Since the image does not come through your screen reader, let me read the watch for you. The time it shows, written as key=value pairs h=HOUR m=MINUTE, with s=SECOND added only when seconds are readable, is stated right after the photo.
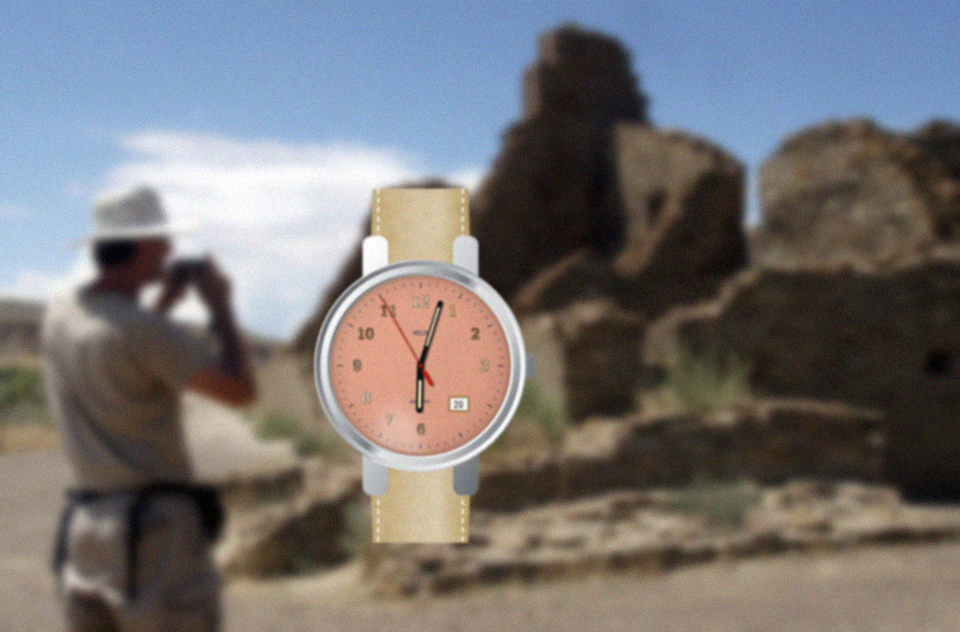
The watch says h=6 m=2 s=55
